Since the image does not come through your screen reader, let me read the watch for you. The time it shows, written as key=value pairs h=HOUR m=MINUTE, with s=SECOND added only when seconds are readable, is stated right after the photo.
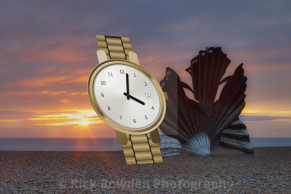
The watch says h=4 m=2
